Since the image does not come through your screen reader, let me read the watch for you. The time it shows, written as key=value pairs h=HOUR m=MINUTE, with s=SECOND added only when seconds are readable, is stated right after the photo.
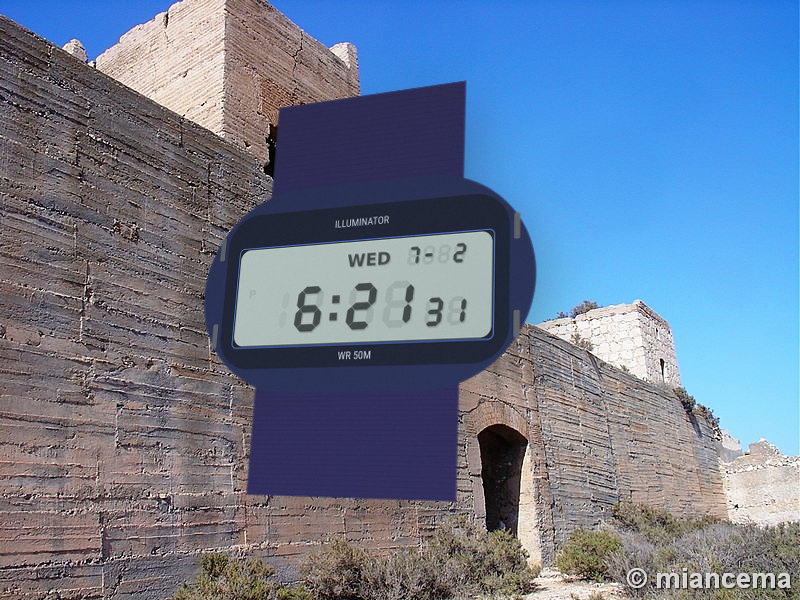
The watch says h=6 m=21 s=31
